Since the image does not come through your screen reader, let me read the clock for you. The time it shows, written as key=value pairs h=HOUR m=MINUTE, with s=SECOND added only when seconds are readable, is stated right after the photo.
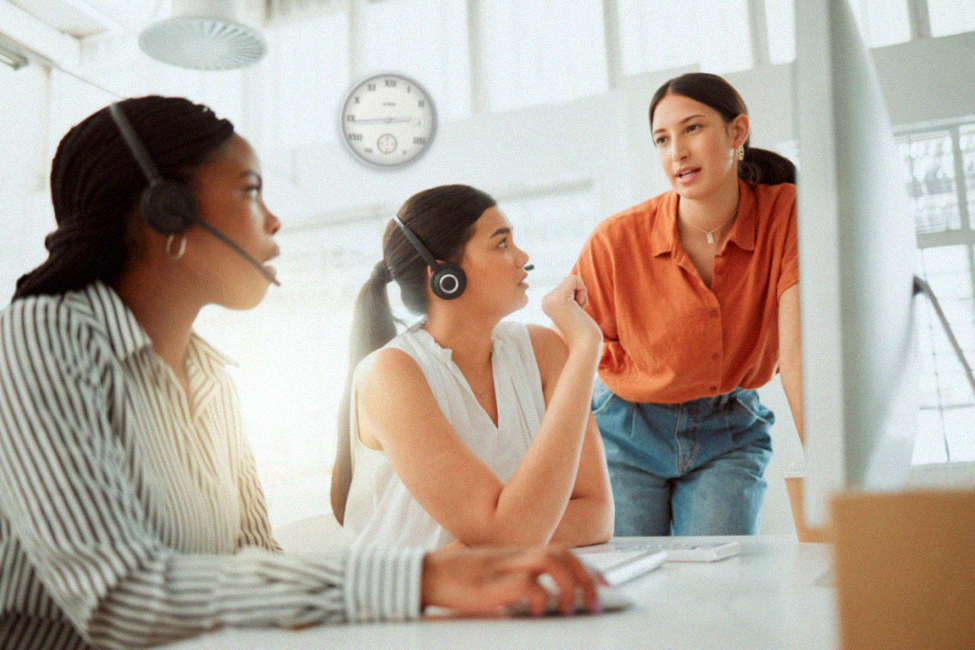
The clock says h=2 m=44
